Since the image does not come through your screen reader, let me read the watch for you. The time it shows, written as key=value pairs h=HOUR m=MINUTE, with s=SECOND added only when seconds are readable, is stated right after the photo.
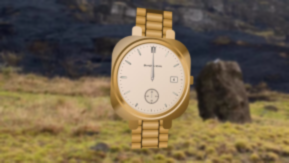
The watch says h=12 m=0
